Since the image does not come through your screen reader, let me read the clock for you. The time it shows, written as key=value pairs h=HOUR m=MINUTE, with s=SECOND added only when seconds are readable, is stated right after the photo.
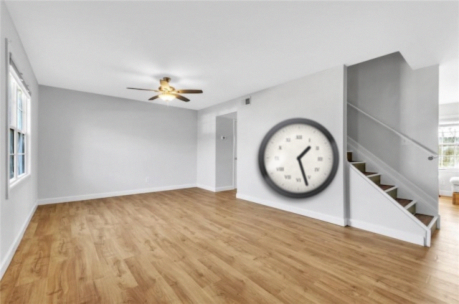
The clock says h=1 m=27
